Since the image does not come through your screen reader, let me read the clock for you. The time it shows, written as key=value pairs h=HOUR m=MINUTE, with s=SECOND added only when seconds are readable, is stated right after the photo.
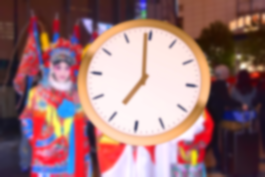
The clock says h=6 m=59
